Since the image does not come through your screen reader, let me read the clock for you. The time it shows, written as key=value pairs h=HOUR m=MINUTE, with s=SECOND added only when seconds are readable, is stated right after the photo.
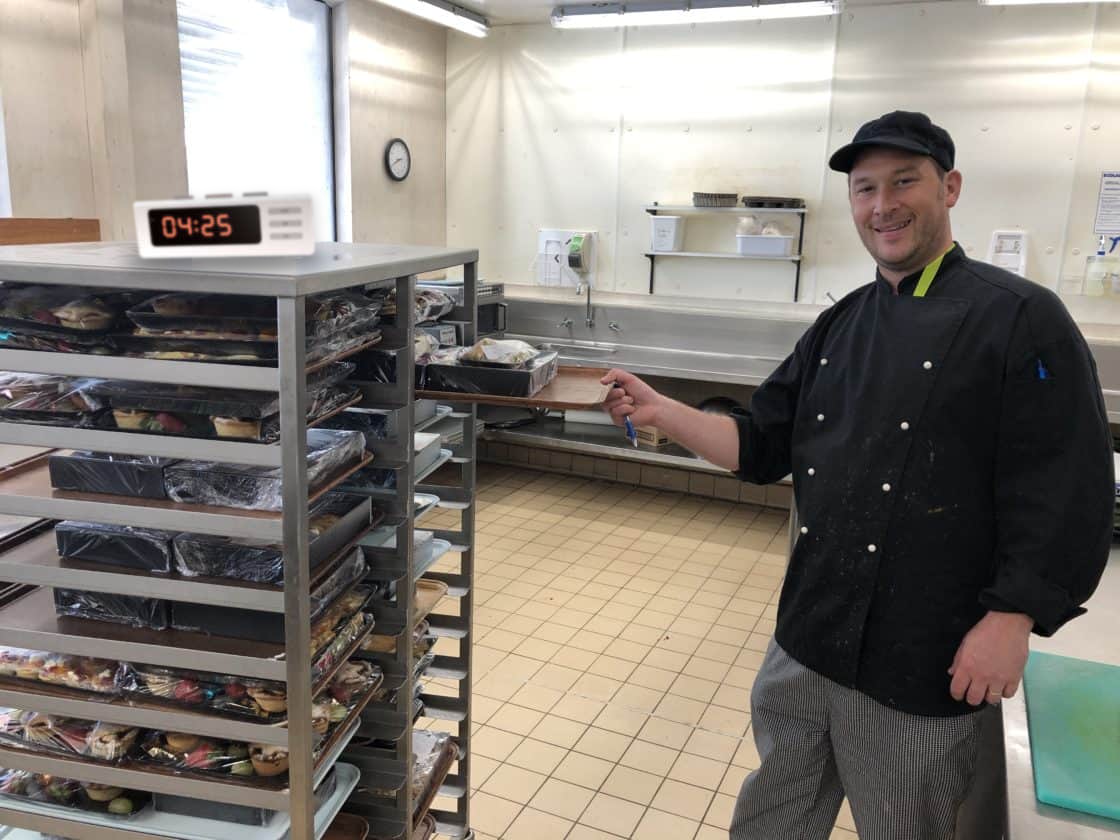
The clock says h=4 m=25
